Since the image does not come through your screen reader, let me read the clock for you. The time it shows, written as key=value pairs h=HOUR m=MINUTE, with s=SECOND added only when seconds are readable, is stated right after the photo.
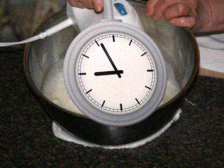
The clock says h=8 m=56
